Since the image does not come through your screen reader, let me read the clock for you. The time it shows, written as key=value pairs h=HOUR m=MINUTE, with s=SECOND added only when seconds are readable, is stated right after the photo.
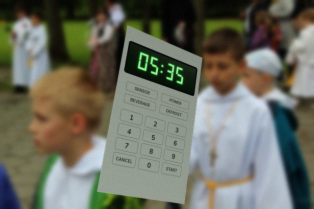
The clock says h=5 m=35
